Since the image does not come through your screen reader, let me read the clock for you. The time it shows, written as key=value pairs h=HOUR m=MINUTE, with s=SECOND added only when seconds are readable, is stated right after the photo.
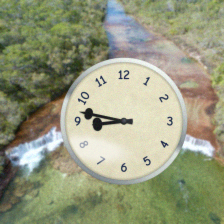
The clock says h=8 m=47
